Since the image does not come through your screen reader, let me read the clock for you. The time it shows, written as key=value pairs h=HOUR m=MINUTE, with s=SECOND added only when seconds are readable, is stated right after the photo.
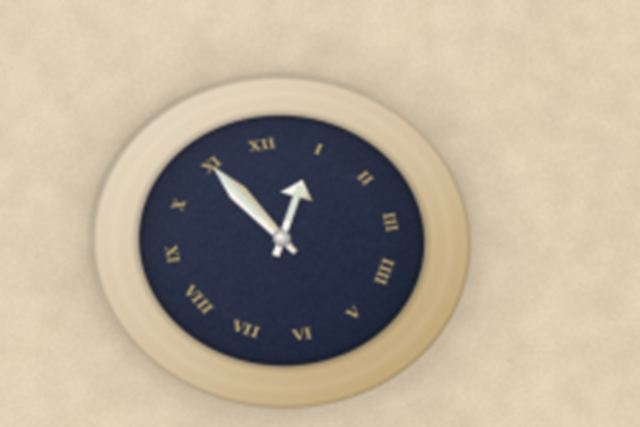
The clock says h=12 m=55
